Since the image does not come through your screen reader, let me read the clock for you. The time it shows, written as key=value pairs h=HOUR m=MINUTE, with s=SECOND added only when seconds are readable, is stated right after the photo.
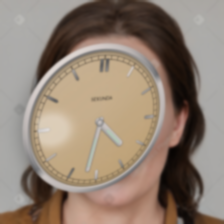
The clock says h=4 m=32
